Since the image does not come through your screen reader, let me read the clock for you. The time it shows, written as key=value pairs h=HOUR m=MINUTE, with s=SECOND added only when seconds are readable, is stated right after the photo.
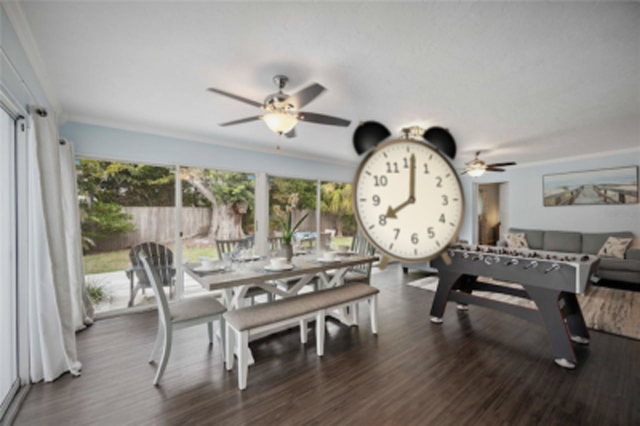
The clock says h=8 m=1
